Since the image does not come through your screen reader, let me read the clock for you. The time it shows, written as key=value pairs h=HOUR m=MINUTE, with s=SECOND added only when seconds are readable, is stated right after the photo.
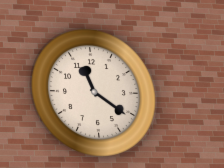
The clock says h=11 m=21
